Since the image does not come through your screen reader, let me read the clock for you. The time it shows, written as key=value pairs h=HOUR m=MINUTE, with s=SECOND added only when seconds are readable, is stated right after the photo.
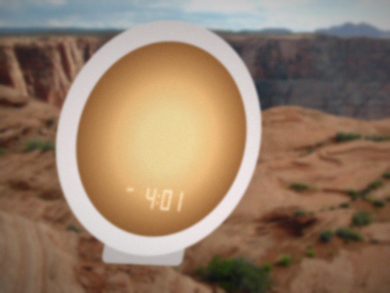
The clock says h=4 m=1
